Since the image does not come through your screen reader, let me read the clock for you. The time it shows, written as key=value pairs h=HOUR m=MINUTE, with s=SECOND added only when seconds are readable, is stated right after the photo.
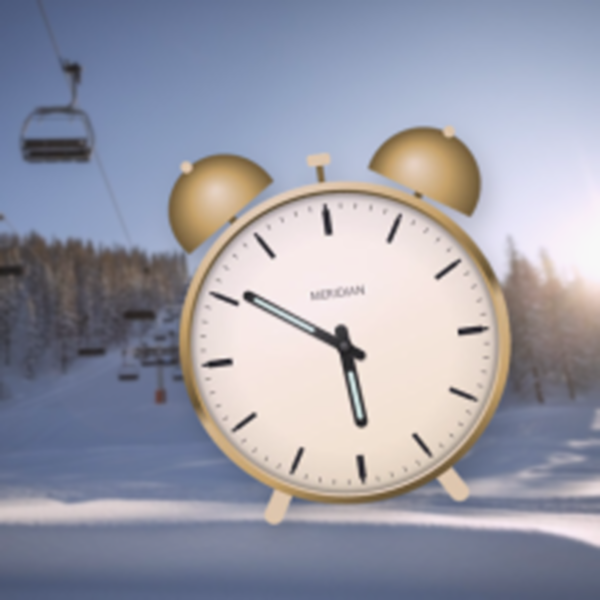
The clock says h=5 m=51
